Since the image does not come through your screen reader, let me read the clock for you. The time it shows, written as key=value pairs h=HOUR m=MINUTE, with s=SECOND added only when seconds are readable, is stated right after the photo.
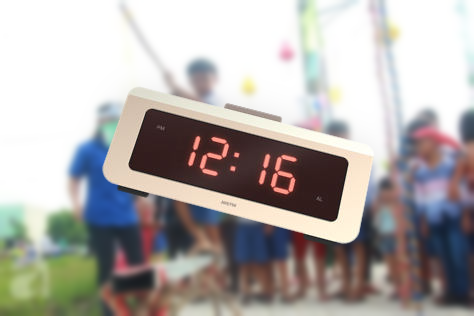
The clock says h=12 m=16
